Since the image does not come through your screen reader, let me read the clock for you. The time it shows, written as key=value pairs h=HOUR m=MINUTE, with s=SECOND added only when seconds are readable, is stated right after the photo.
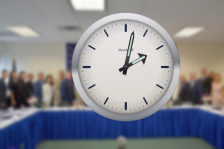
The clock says h=2 m=2
